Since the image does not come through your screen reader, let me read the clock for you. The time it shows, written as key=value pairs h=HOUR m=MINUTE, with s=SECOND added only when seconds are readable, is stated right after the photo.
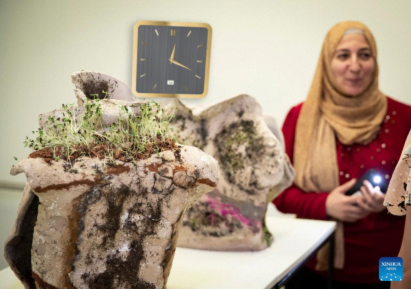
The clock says h=12 m=19
